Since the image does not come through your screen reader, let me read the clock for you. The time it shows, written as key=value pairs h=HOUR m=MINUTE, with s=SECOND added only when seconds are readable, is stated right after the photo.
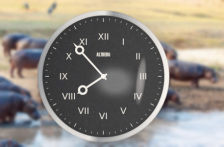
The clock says h=7 m=53
